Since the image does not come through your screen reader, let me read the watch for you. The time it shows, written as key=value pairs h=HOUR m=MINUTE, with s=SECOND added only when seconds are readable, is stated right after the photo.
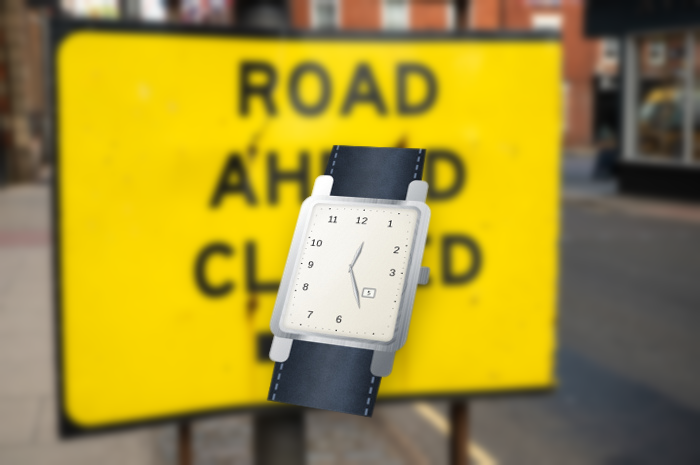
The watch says h=12 m=26
